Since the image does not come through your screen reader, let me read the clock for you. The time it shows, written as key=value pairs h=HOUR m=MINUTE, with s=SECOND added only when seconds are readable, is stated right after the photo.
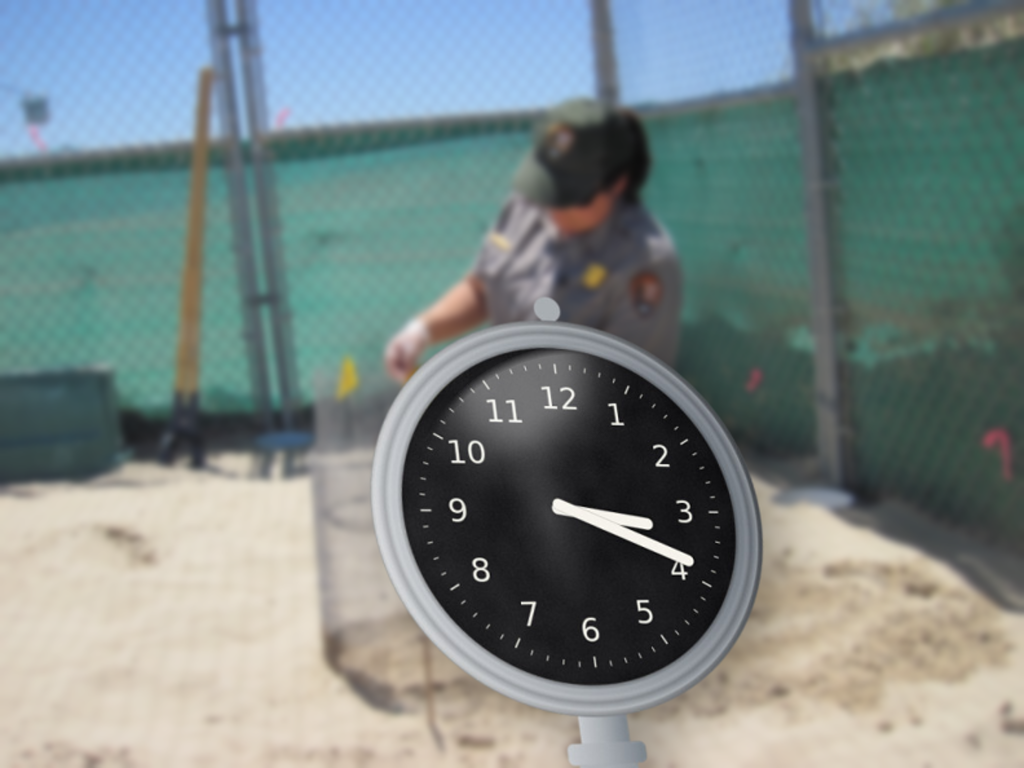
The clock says h=3 m=19
